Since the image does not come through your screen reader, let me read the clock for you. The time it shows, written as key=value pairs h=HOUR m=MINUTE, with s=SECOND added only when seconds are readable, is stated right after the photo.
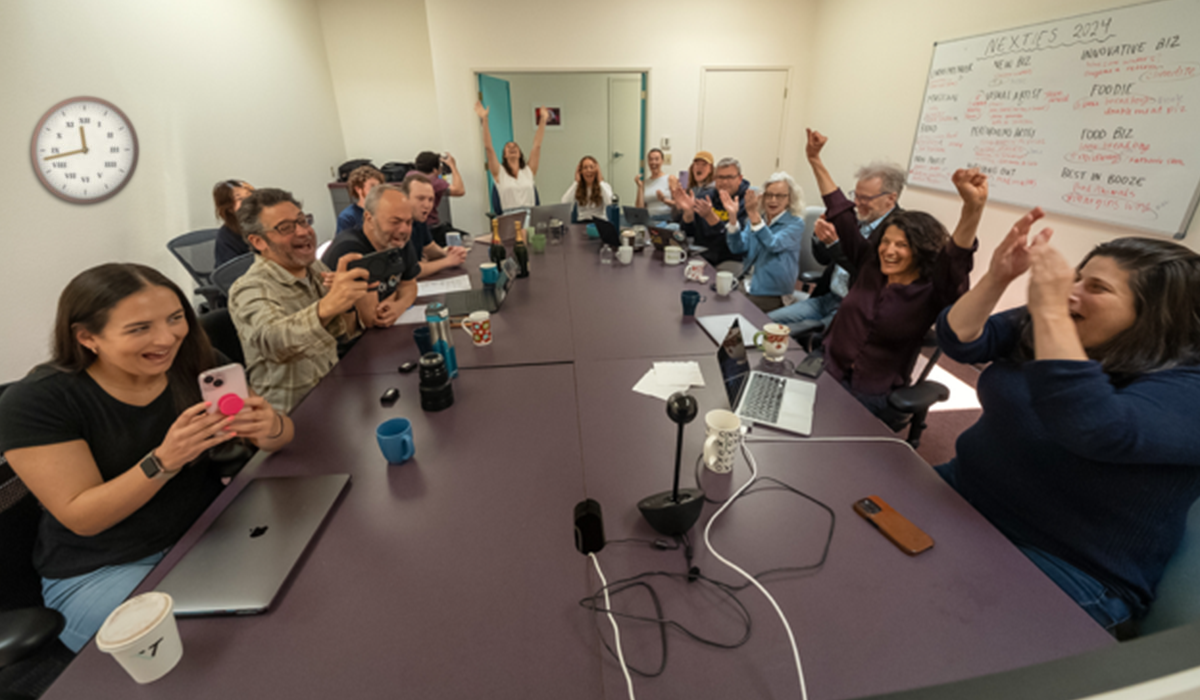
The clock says h=11 m=43
